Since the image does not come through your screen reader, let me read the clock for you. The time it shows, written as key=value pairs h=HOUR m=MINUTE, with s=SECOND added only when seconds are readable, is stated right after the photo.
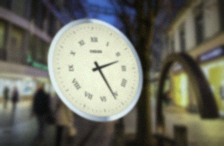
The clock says h=2 m=26
